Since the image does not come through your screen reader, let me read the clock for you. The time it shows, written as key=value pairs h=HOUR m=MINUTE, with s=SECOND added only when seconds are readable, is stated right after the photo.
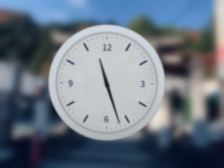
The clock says h=11 m=27
